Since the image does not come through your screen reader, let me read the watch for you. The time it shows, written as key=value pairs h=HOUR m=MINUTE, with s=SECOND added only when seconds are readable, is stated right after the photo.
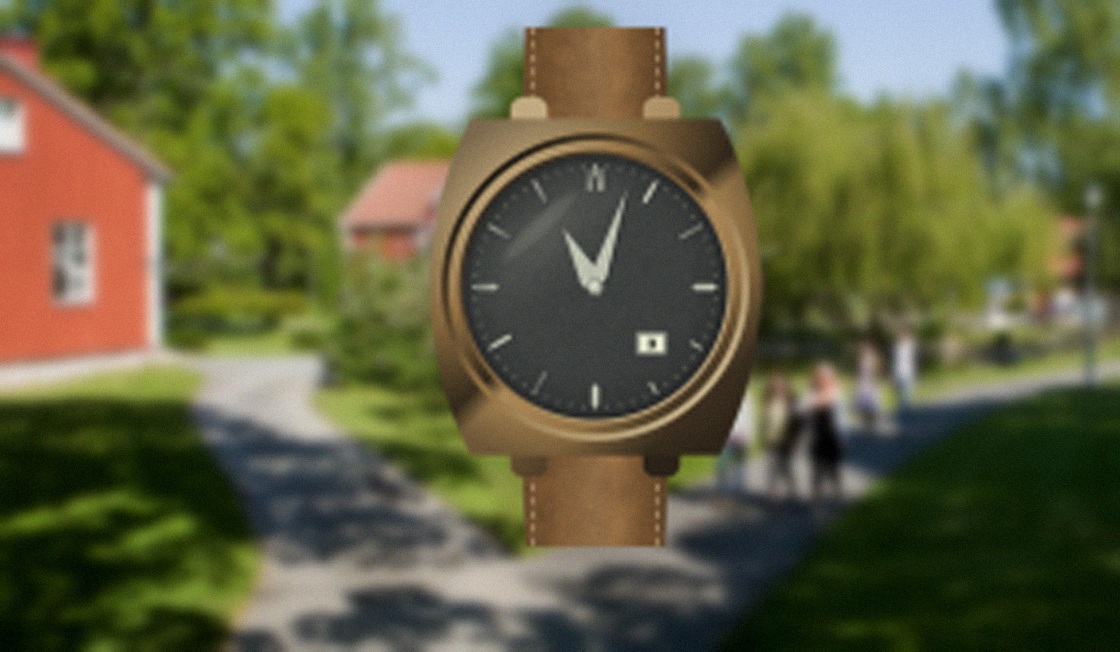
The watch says h=11 m=3
